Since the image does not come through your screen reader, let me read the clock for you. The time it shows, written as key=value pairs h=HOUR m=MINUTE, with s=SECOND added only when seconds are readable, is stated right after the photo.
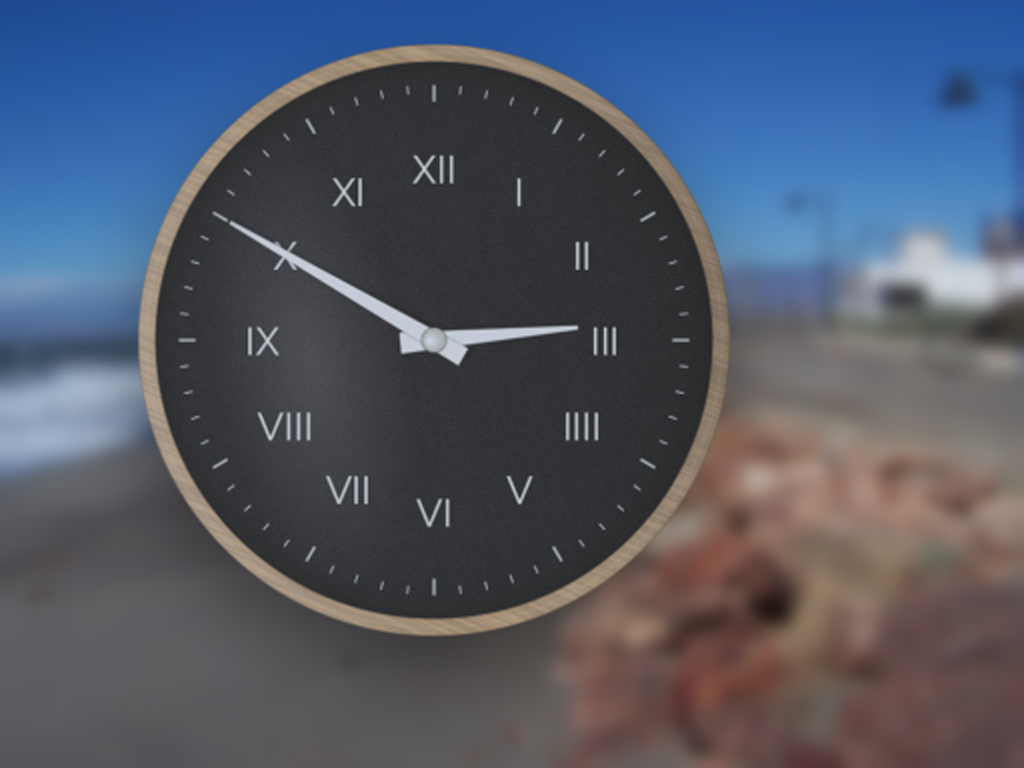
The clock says h=2 m=50
